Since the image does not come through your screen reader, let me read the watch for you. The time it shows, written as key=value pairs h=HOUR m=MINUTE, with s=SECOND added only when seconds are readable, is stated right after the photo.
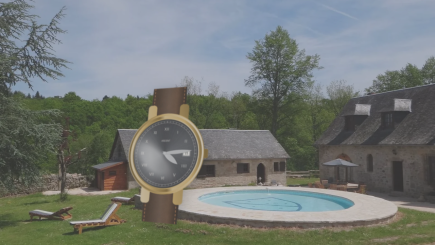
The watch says h=4 m=14
